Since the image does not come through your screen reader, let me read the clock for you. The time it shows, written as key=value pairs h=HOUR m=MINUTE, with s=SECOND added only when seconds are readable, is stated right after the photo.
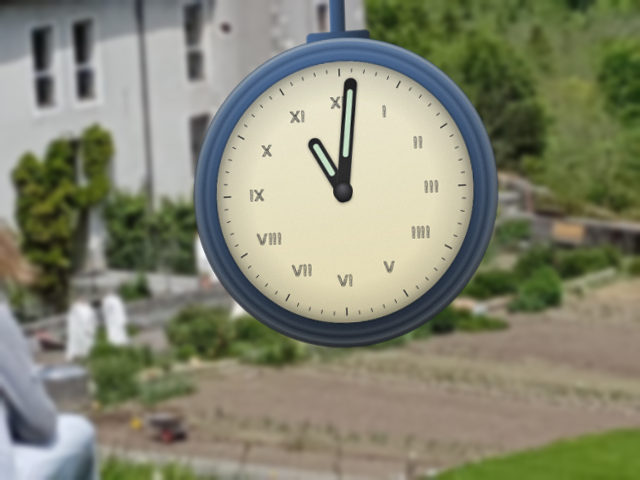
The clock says h=11 m=1
